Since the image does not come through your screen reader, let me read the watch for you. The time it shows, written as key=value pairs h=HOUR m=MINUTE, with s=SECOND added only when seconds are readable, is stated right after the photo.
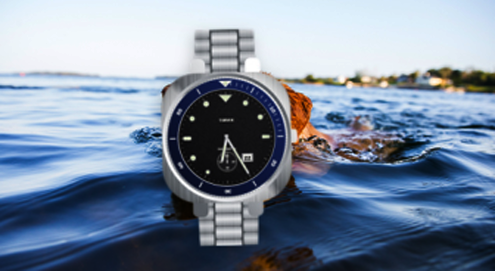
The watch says h=6 m=25
